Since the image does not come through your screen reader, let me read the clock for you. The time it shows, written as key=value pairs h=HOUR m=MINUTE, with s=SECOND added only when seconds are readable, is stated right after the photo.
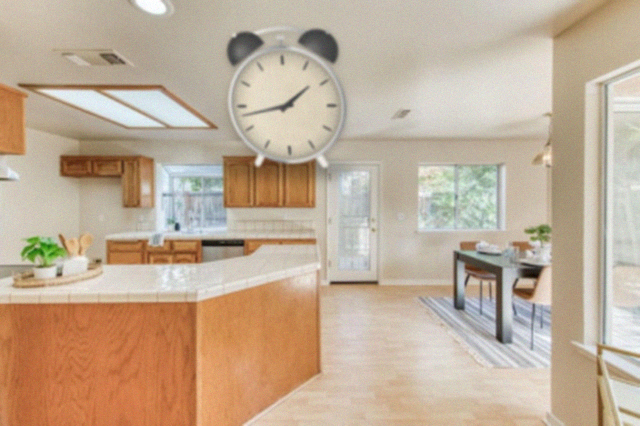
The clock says h=1 m=43
